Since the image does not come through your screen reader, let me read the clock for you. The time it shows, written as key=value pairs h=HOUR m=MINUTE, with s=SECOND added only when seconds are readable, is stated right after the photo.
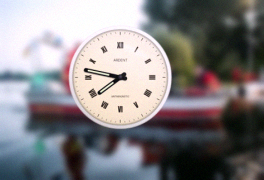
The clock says h=7 m=47
